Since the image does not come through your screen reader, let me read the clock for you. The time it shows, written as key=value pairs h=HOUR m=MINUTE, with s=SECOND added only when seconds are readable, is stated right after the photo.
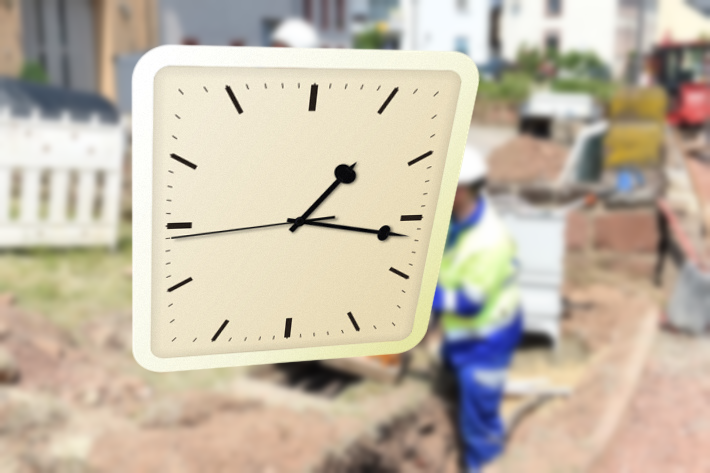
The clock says h=1 m=16 s=44
